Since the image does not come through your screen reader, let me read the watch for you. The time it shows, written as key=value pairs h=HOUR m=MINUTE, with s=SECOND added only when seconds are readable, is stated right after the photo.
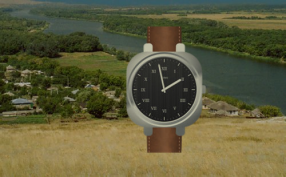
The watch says h=1 m=58
